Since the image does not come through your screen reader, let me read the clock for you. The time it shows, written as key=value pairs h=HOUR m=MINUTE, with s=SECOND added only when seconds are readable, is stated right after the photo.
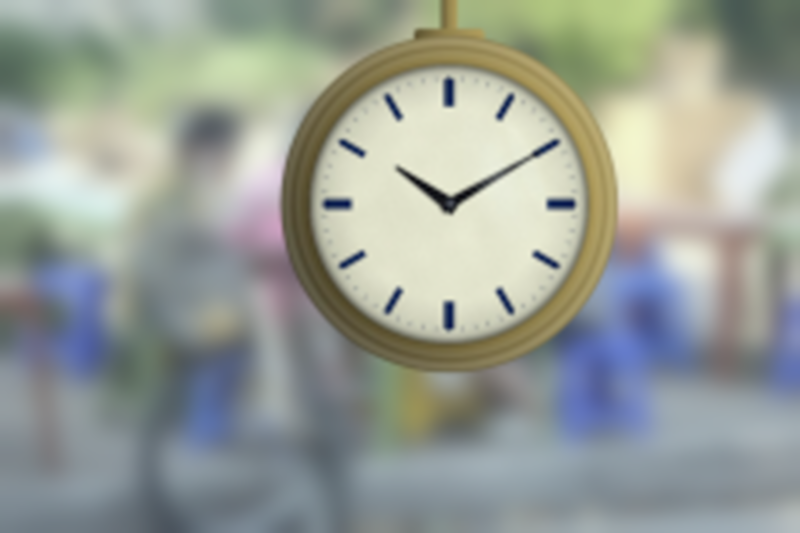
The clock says h=10 m=10
